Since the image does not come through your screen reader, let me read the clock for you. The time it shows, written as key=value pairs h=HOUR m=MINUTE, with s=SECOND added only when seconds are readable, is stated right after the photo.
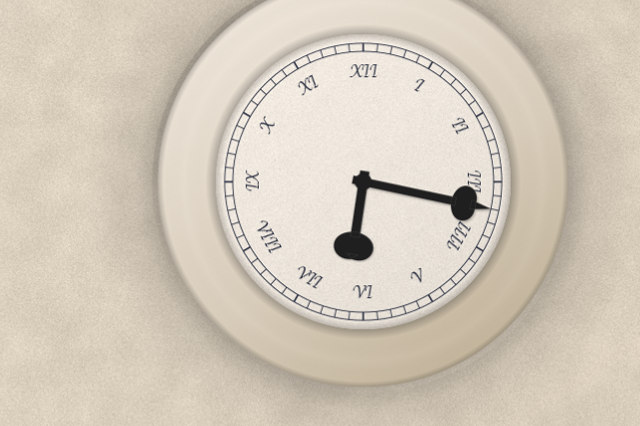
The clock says h=6 m=17
